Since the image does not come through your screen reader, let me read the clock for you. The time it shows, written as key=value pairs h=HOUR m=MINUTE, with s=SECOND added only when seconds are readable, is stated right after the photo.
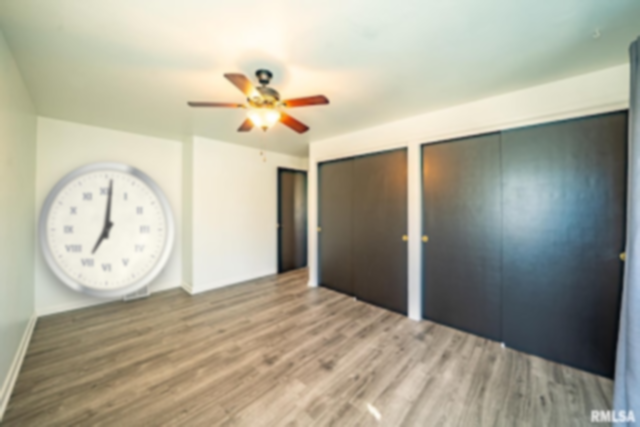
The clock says h=7 m=1
